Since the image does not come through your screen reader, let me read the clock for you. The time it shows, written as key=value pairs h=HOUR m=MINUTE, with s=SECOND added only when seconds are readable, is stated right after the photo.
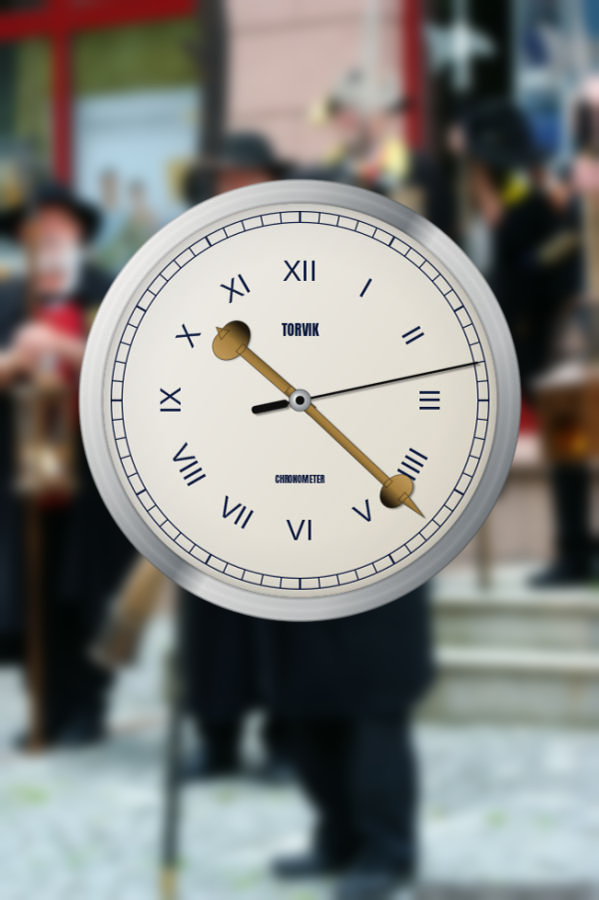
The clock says h=10 m=22 s=13
